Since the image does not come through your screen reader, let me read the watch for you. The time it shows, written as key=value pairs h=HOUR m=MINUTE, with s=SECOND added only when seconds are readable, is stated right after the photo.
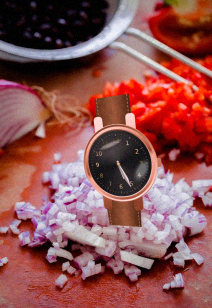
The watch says h=5 m=26
